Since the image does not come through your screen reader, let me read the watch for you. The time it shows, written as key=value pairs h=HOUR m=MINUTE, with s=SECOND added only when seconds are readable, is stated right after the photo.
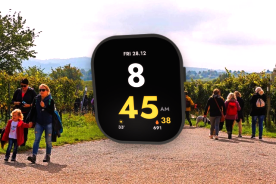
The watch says h=8 m=45 s=38
